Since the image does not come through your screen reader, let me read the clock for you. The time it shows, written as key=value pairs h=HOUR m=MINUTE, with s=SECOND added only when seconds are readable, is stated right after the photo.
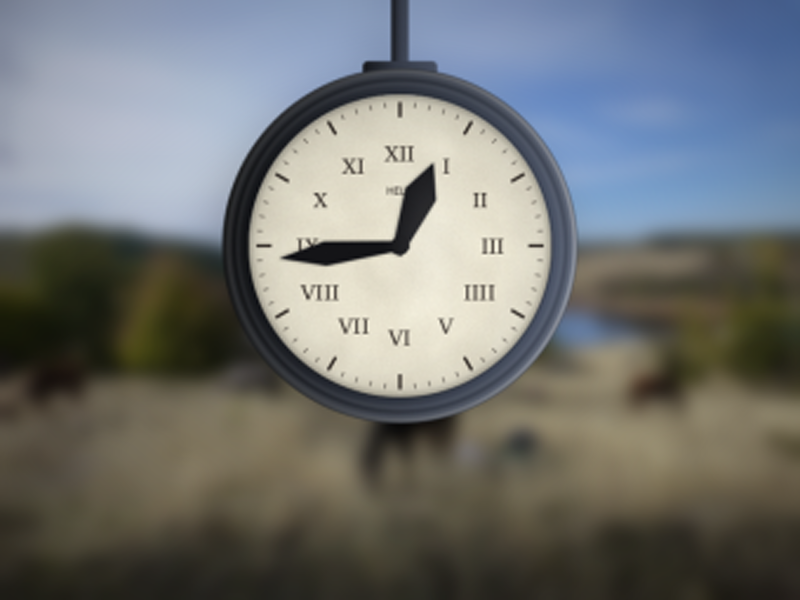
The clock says h=12 m=44
